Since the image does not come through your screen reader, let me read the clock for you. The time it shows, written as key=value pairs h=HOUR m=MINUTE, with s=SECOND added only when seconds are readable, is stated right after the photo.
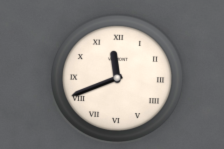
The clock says h=11 m=41
